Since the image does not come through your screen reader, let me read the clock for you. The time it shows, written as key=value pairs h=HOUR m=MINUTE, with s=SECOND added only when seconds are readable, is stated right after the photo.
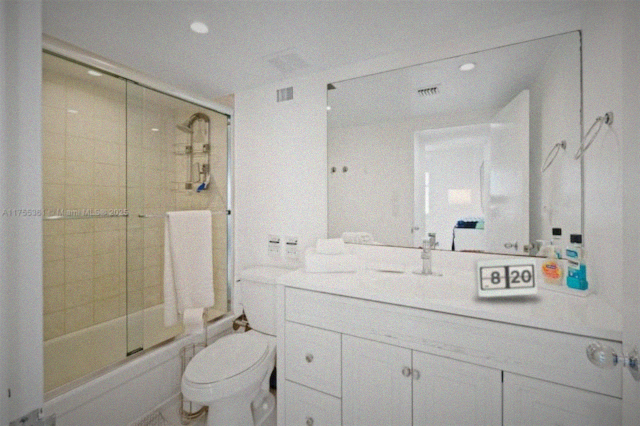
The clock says h=8 m=20
